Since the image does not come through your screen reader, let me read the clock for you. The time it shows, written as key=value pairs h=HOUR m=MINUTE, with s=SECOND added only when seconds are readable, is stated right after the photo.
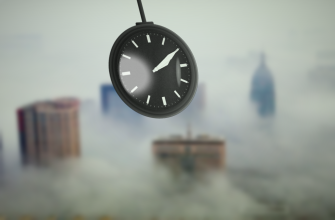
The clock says h=2 m=10
